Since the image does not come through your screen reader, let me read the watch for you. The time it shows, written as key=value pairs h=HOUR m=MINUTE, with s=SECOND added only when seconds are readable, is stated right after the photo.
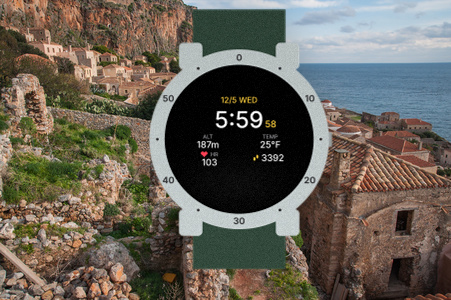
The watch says h=5 m=59 s=58
